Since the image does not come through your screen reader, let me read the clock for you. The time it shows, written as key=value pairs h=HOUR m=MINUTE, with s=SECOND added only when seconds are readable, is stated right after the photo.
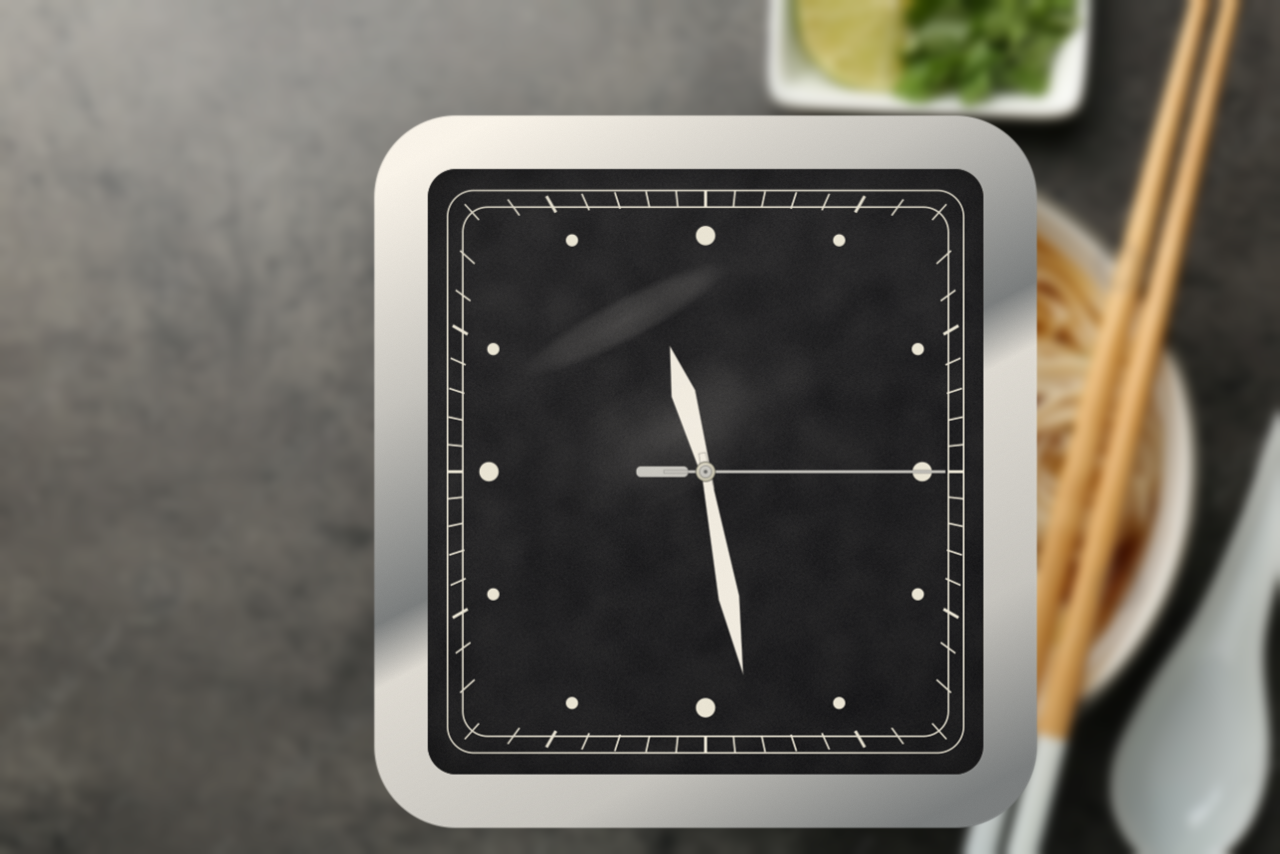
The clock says h=11 m=28 s=15
